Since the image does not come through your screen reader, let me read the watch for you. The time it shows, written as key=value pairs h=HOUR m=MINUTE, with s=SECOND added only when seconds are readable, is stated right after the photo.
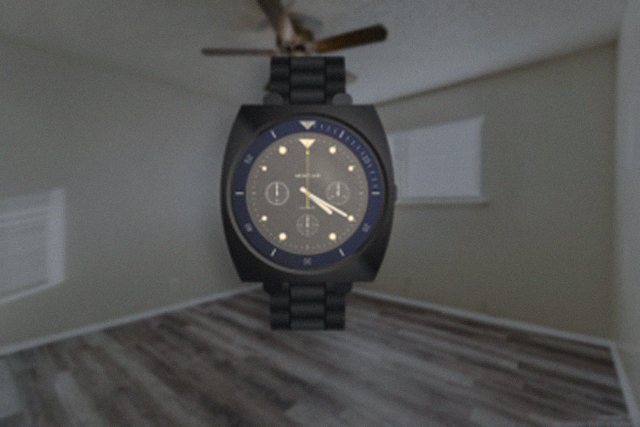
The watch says h=4 m=20
